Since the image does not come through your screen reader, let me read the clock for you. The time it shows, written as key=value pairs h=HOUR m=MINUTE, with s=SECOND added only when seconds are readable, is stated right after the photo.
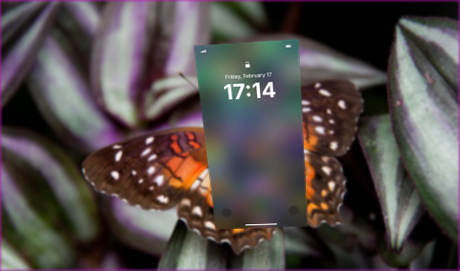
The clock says h=17 m=14
